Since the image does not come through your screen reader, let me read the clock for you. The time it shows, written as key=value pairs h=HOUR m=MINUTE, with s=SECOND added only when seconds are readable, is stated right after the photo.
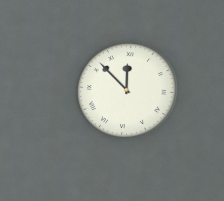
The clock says h=11 m=52
